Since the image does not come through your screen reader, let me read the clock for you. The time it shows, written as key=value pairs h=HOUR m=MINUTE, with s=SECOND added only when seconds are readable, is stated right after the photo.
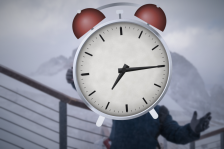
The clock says h=7 m=15
